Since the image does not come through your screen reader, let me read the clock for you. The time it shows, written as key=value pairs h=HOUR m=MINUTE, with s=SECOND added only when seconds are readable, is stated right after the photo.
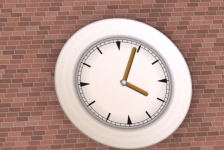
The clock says h=4 m=4
